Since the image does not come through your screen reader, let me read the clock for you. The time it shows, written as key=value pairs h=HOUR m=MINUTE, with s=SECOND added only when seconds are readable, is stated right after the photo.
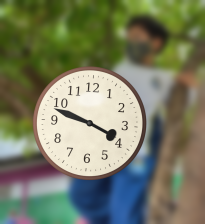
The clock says h=3 m=48
